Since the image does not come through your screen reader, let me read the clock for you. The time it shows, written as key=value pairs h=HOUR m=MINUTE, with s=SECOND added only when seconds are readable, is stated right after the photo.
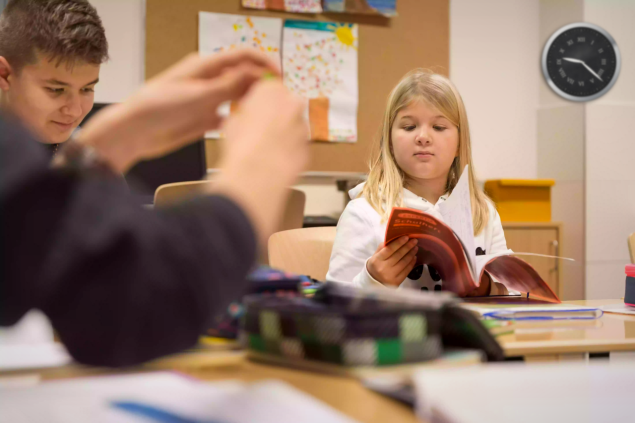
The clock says h=9 m=22
